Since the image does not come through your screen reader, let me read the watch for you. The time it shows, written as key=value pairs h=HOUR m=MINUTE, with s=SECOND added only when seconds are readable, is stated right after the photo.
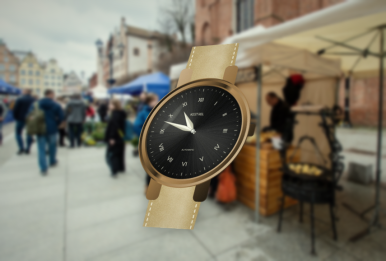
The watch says h=10 m=48
